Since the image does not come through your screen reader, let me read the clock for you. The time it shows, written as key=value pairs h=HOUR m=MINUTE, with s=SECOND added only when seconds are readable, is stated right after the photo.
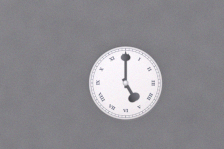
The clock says h=5 m=0
